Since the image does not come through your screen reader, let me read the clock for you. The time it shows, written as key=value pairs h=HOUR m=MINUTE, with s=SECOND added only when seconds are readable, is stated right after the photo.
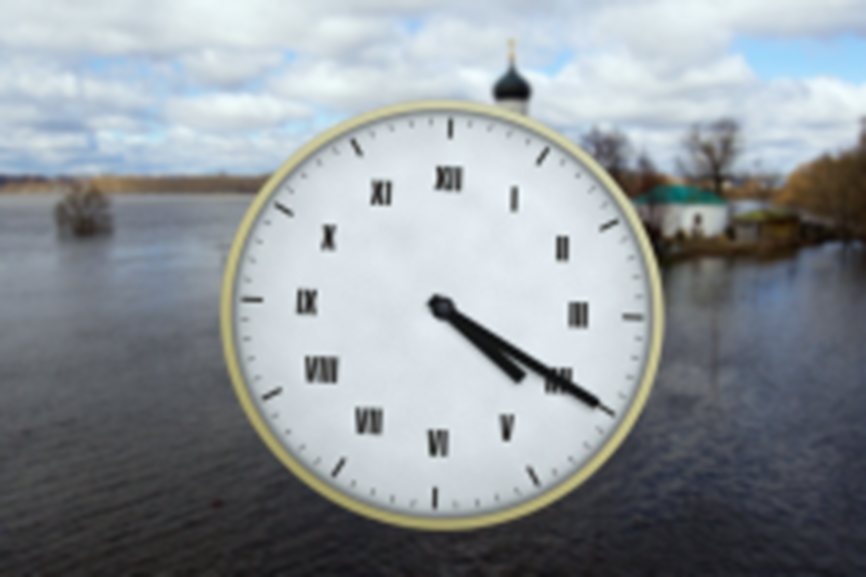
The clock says h=4 m=20
